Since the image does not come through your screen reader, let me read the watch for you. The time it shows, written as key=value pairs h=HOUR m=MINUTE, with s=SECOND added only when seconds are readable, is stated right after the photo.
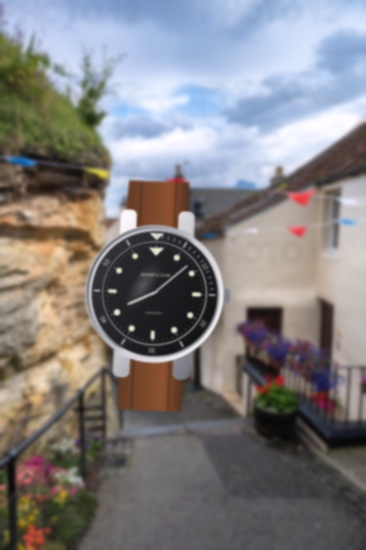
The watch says h=8 m=8
